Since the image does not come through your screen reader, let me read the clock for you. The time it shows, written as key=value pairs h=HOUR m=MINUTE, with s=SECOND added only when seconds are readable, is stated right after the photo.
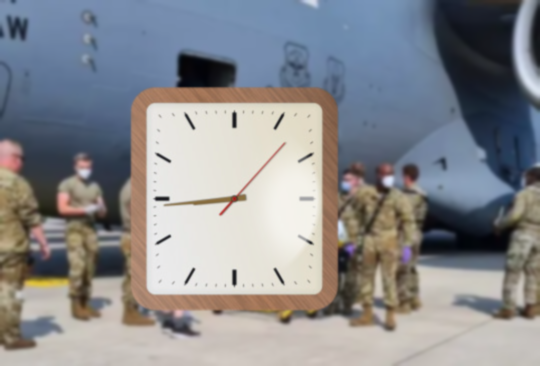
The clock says h=8 m=44 s=7
